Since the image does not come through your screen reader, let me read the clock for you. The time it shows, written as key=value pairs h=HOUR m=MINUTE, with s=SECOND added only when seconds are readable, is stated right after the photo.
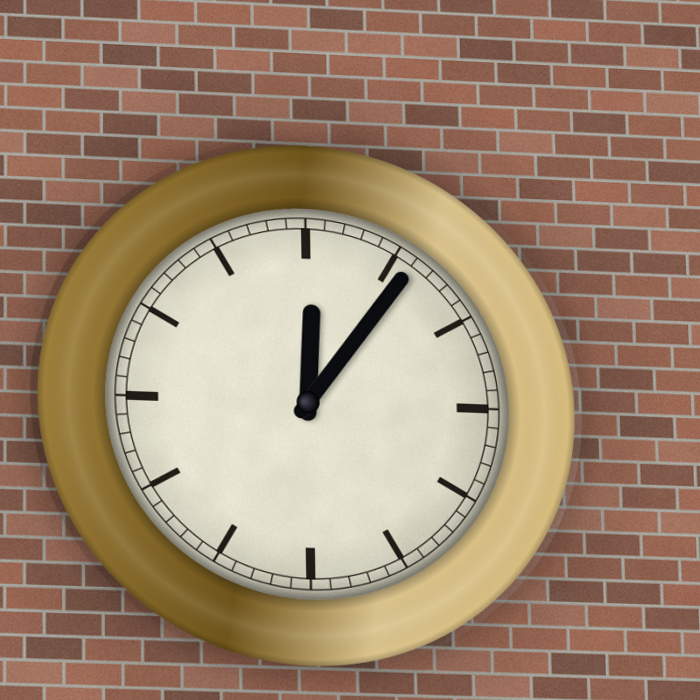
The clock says h=12 m=6
